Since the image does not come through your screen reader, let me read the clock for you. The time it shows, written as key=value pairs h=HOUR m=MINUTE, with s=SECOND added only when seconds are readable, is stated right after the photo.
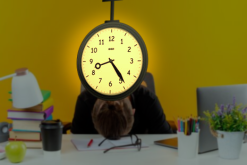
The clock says h=8 m=24
